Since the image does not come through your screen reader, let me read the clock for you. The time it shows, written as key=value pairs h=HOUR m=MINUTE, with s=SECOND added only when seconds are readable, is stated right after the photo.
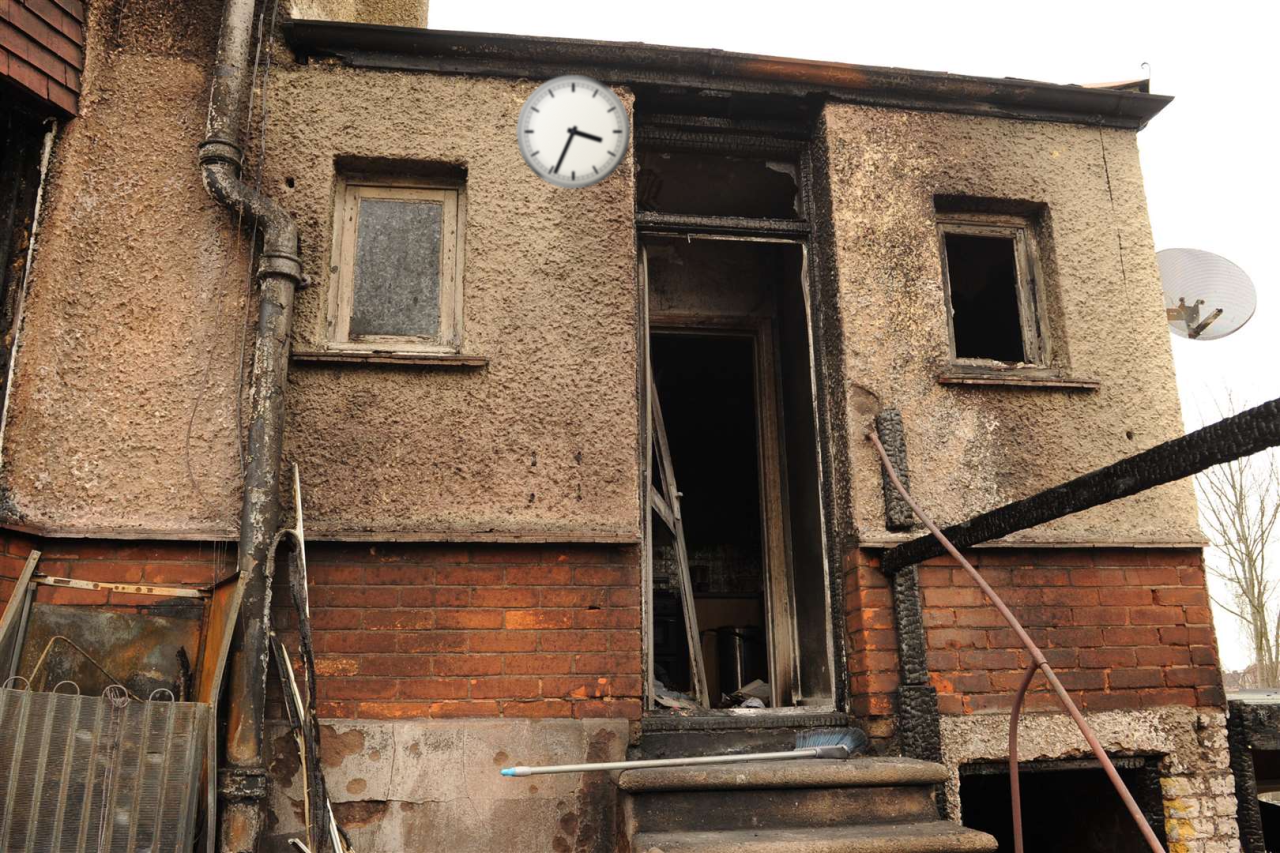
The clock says h=3 m=34
